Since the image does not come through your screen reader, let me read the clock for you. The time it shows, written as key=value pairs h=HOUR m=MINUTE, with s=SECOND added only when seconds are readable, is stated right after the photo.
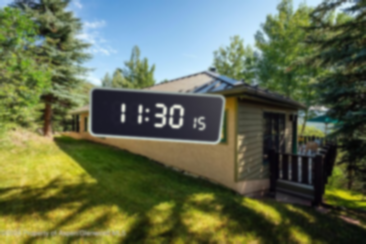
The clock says h=11 m=30 s=15
